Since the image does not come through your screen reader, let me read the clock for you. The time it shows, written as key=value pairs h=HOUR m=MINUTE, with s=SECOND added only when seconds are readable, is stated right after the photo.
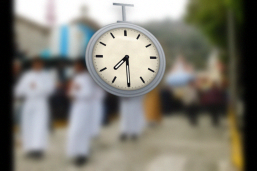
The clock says h=7 m=30
